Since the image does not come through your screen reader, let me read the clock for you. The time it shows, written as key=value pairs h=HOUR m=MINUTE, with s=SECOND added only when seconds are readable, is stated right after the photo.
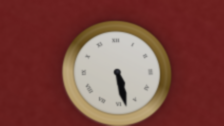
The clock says h=5 m=28
